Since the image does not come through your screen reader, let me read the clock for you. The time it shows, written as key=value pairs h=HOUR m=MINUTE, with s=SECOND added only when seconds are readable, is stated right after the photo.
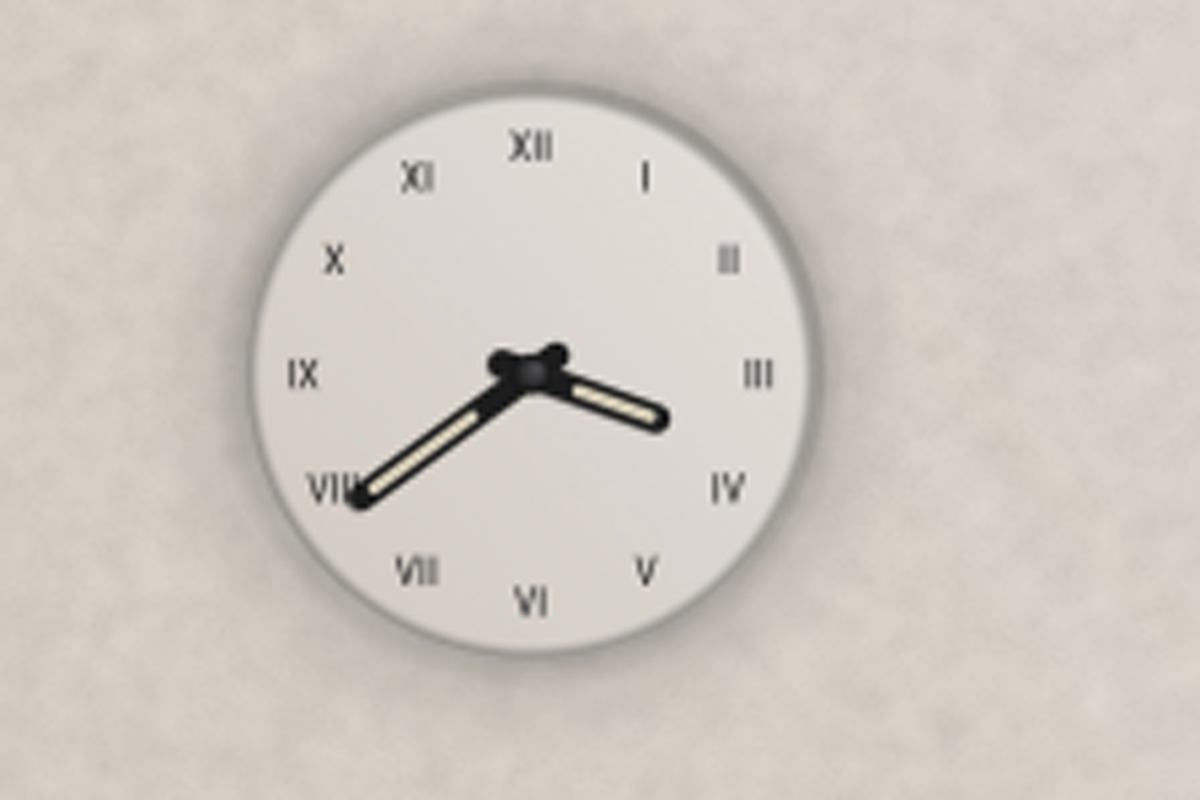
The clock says h=3 m=39
